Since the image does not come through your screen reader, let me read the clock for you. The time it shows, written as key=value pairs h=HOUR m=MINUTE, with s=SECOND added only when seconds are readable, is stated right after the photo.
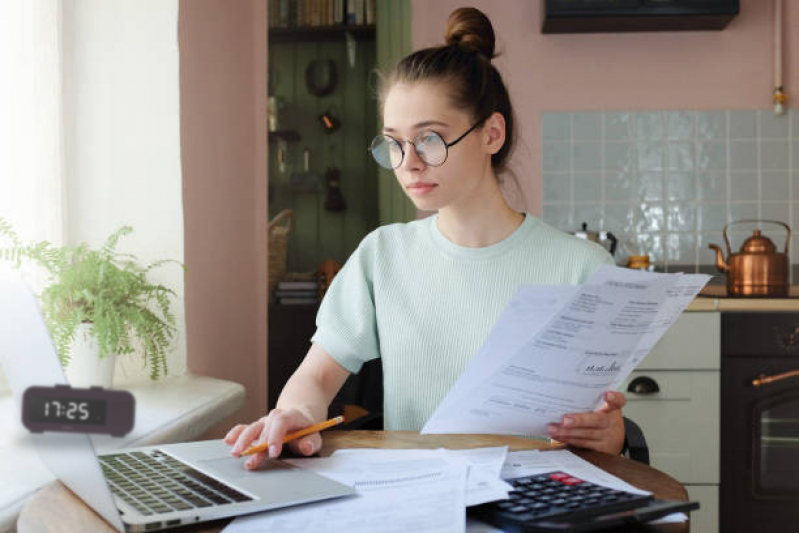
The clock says h=17 m=25
